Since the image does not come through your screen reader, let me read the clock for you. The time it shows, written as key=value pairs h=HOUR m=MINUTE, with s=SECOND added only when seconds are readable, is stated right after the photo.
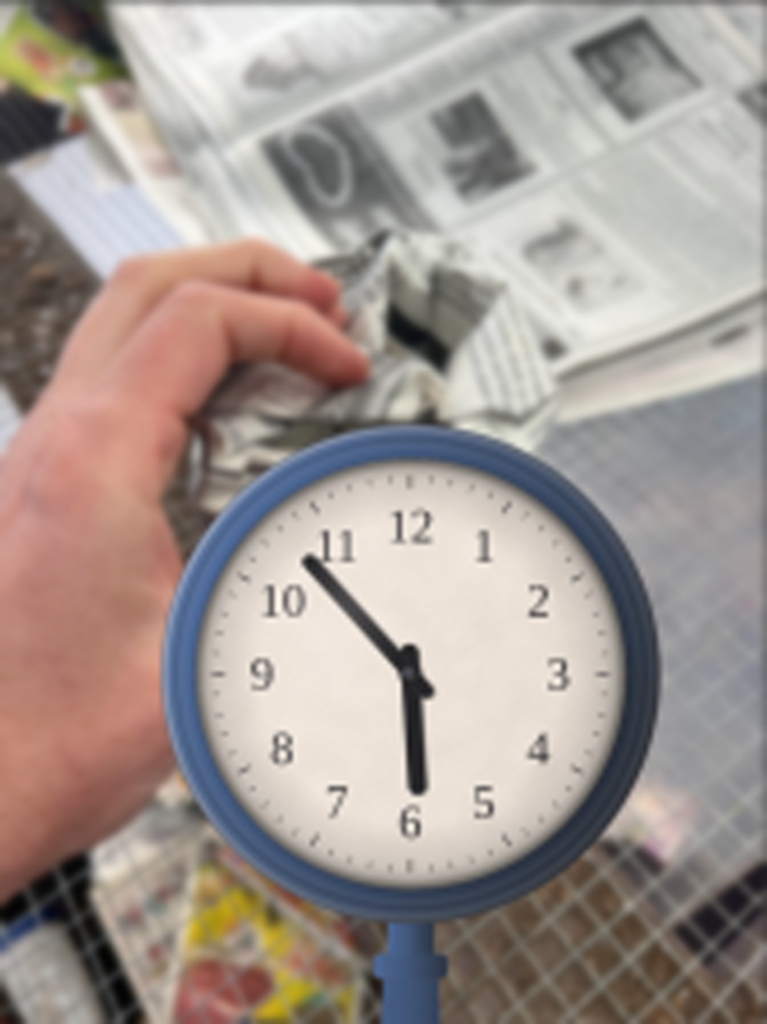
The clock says h=5 m=53
